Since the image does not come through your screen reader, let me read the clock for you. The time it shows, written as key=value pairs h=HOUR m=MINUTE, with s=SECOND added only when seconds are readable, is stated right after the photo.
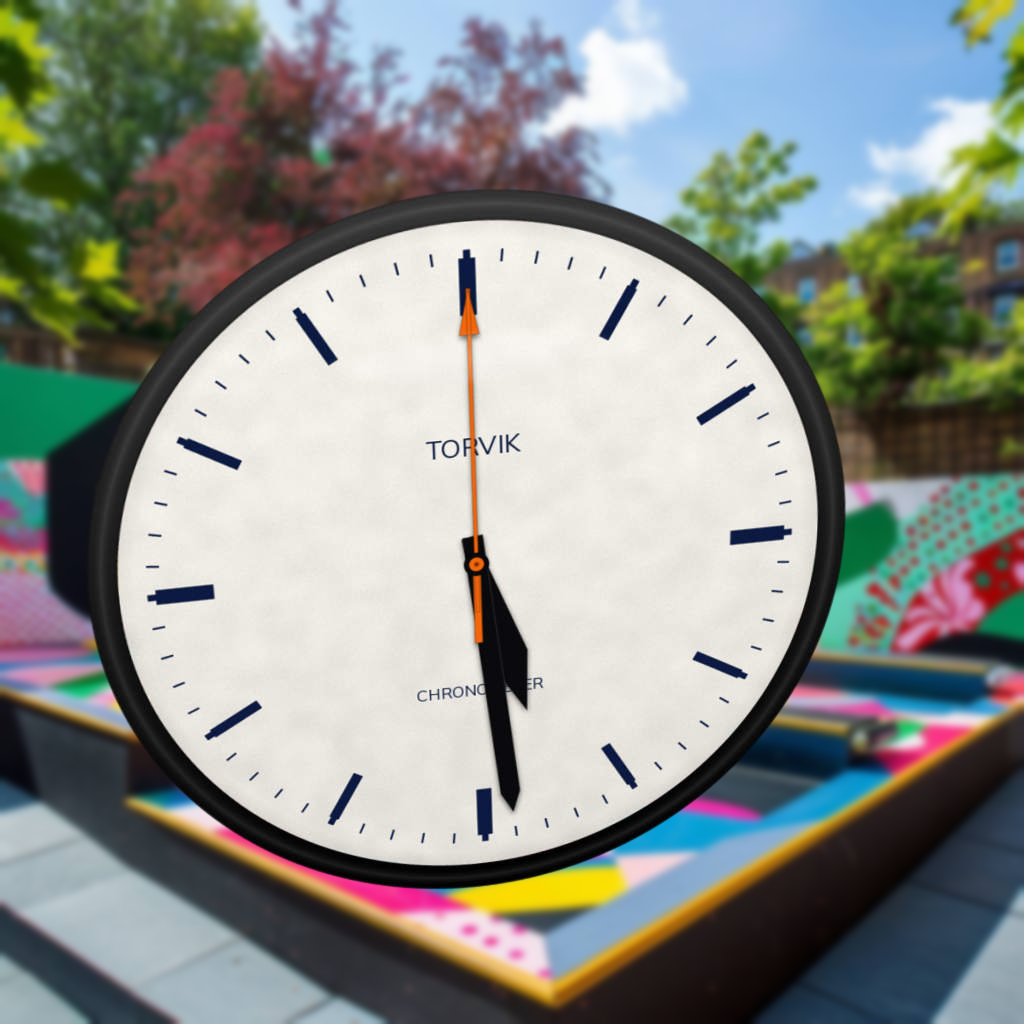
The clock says h=5 m=29 s=0
